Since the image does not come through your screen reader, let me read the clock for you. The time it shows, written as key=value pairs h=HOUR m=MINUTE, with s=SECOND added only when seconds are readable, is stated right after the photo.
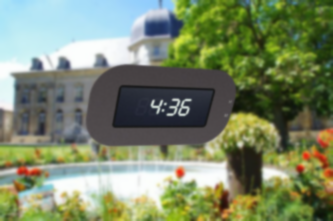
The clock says h=4 m=36
